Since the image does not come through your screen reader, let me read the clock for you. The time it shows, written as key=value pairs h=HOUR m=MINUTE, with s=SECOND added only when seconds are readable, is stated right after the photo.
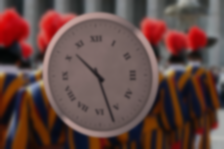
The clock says h=10 m=27
